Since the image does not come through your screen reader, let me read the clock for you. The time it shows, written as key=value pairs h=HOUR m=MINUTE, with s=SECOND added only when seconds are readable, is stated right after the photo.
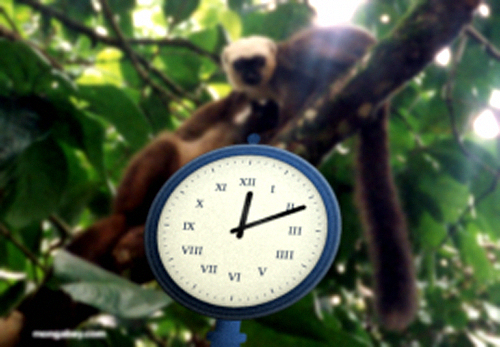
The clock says h=12 m=11
